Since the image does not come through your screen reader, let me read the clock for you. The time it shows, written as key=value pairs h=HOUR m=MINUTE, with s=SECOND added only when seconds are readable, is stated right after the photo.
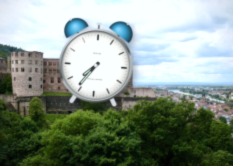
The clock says h=7 m=36
